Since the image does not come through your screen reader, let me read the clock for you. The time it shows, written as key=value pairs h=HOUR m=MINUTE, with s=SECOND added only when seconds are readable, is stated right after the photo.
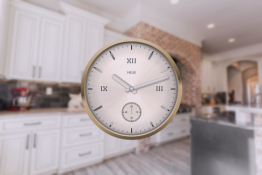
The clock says h=10 m=12
